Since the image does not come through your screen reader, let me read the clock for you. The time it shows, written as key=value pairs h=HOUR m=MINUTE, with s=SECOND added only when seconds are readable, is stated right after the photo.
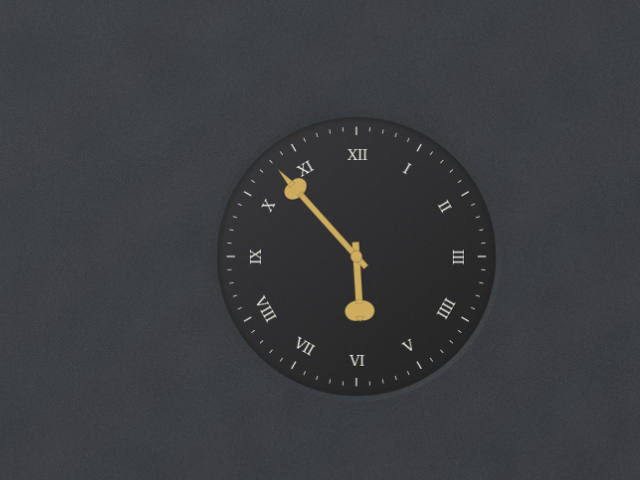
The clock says h=5 m=53
